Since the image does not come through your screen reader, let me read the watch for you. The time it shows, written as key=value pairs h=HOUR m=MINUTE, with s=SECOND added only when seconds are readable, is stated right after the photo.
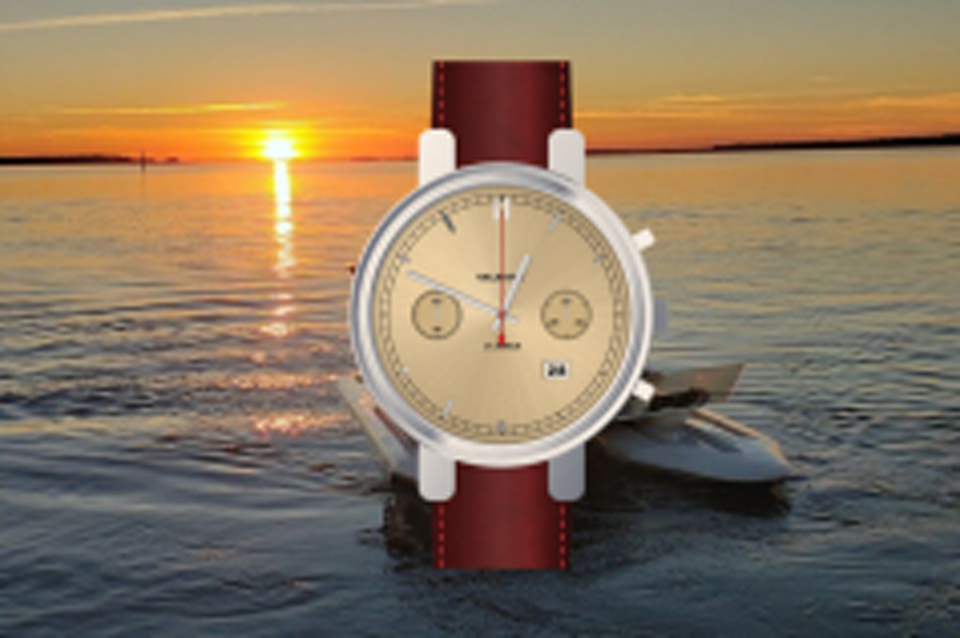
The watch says h=12 m=49
